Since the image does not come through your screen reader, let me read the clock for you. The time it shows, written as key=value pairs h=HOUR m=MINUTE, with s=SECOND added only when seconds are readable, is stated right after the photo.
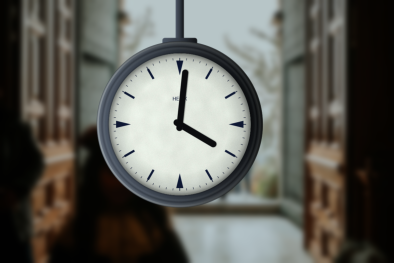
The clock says h=4 m=1
